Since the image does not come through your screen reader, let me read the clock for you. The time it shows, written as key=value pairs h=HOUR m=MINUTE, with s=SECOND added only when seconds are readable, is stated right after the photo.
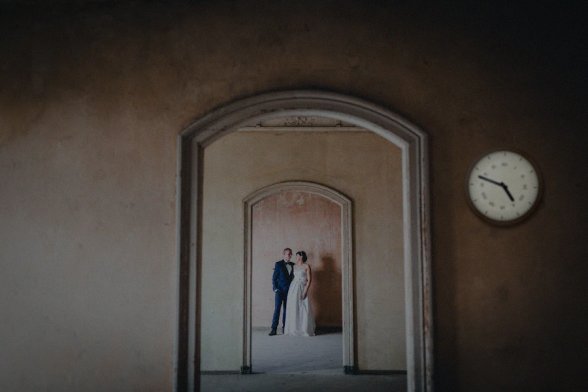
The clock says h=4 m=48
